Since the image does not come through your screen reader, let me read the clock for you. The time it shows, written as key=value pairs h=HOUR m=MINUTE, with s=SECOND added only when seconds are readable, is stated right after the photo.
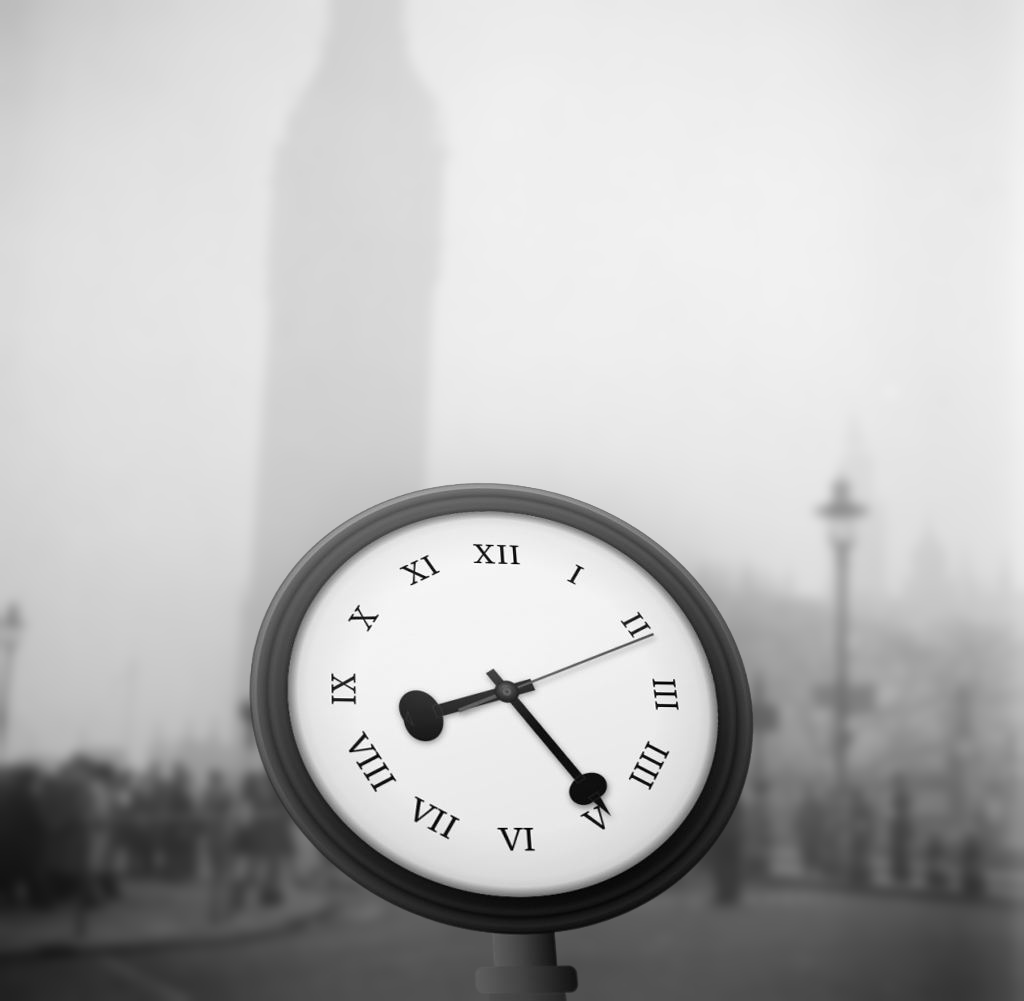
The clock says h=8 m=24 s=11
